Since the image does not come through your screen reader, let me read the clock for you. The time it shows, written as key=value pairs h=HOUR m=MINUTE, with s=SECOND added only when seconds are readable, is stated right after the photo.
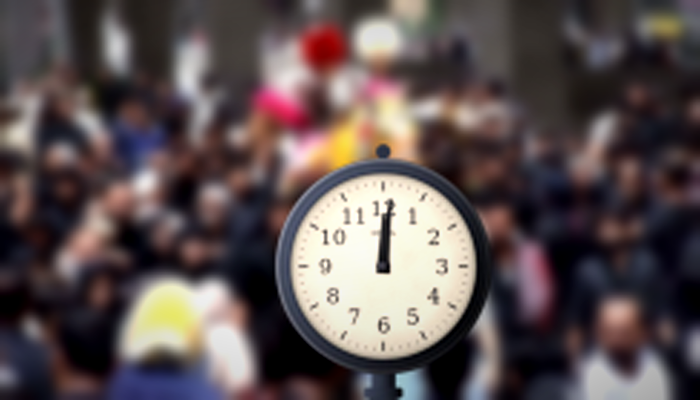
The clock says h=12 m=1
